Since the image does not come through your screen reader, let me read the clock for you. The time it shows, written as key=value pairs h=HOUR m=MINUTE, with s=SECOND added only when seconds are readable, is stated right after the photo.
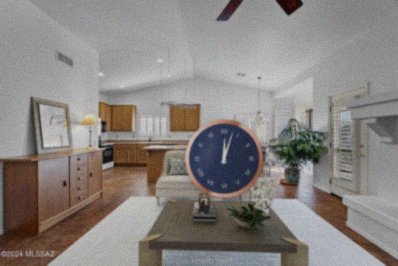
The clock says h=12 m=3
